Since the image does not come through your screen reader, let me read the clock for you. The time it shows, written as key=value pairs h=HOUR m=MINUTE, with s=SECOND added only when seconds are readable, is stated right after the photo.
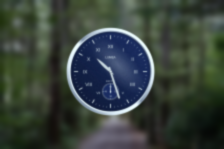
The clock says h=10 m=27
